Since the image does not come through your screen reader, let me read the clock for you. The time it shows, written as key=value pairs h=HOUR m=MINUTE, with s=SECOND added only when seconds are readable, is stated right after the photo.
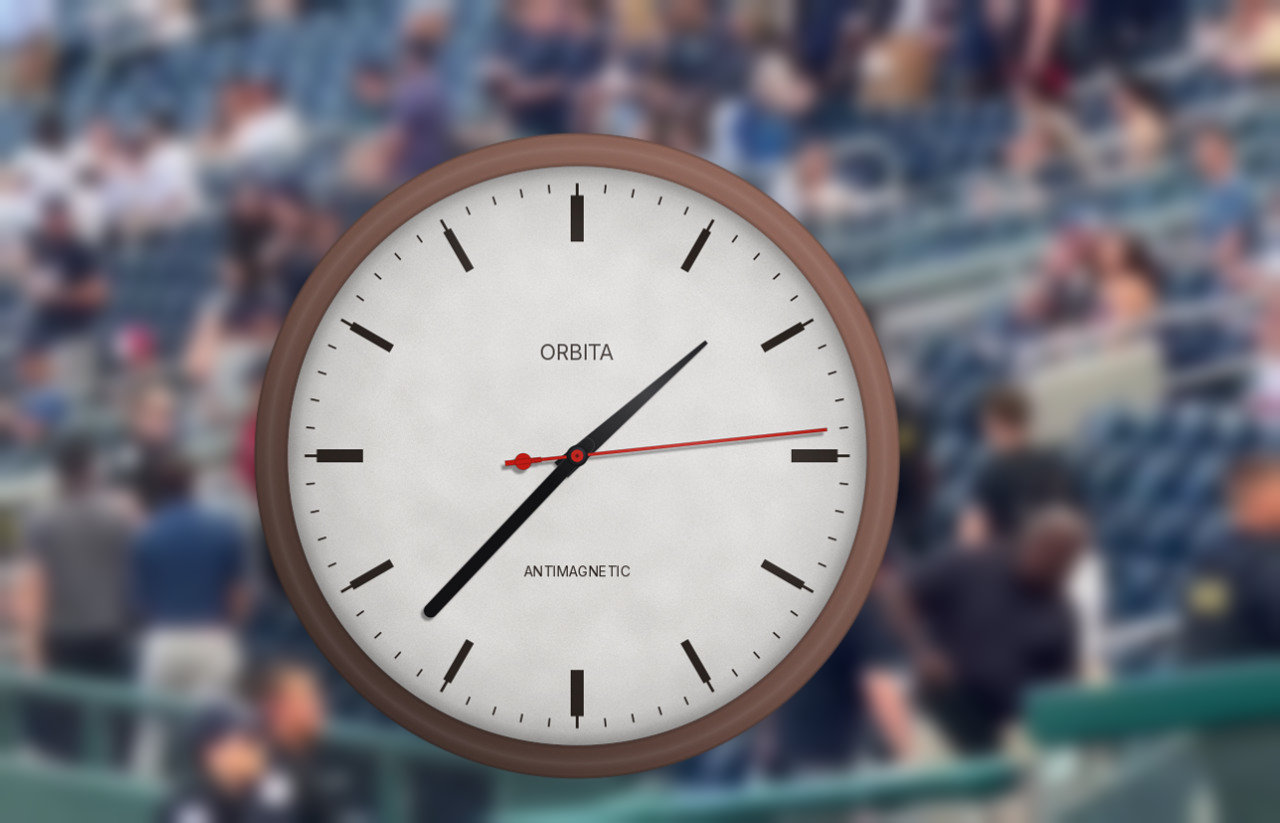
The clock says h=1 m=37 s=14
